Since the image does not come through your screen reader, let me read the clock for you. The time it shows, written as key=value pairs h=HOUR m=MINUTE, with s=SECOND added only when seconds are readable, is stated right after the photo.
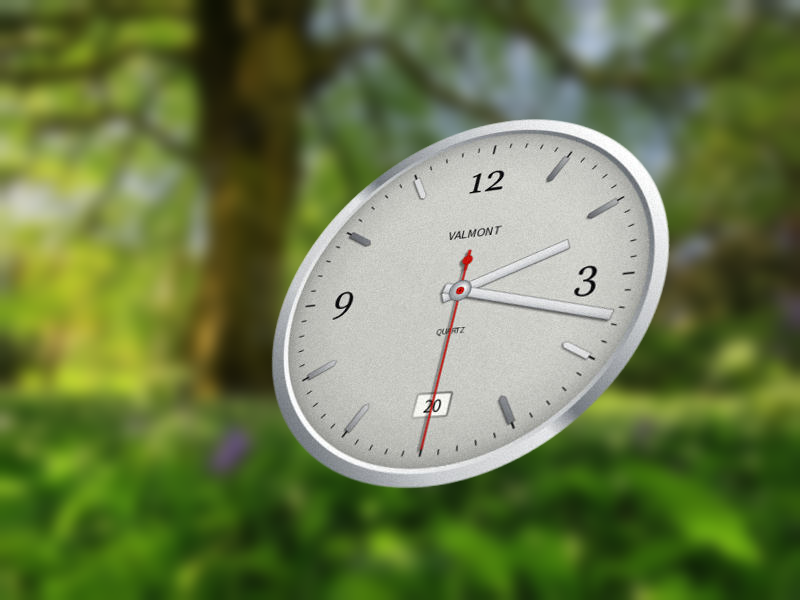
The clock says h=2 m=17 s=30
